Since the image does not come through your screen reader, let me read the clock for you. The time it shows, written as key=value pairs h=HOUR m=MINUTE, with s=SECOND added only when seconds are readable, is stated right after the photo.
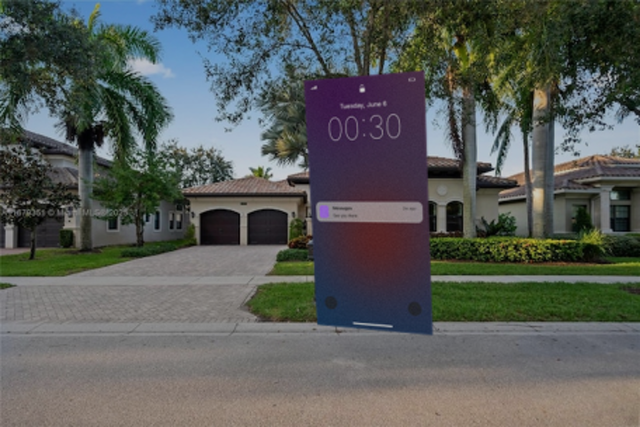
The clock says h=0 m=30
